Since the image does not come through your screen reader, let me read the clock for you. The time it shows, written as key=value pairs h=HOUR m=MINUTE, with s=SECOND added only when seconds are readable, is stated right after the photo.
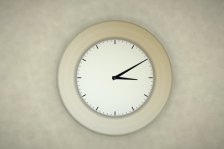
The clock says h=3 m=10
